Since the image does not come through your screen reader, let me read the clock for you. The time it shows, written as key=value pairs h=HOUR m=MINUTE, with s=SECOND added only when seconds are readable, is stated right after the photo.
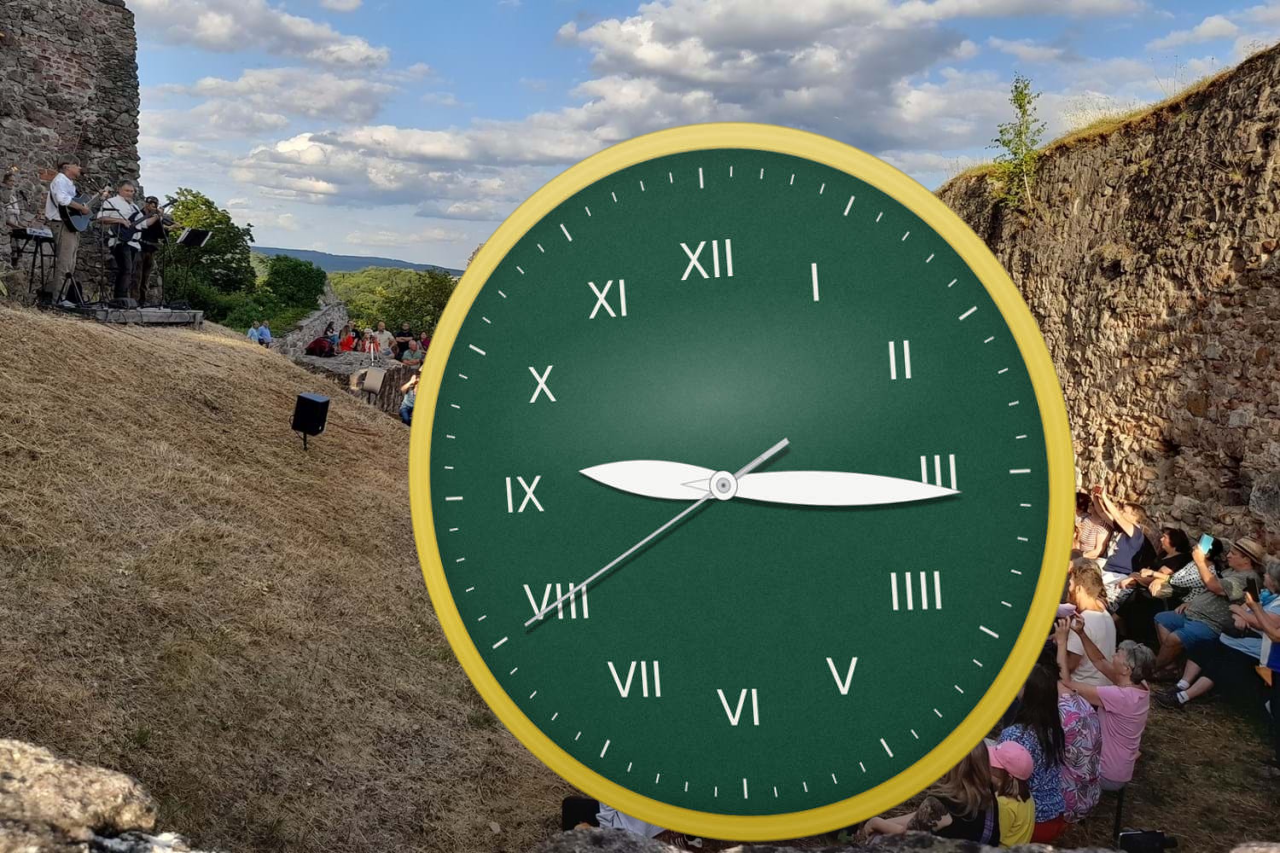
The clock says h=9 m=15 s=40
